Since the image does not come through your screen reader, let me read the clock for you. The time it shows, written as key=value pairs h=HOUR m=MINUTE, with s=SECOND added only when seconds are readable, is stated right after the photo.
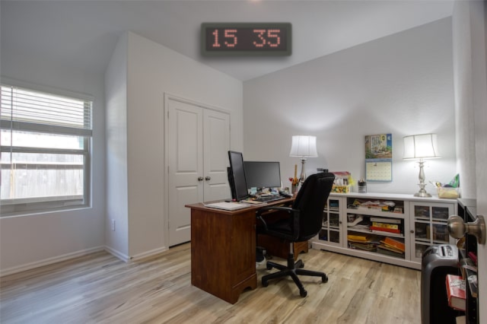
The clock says h=15 m=35
